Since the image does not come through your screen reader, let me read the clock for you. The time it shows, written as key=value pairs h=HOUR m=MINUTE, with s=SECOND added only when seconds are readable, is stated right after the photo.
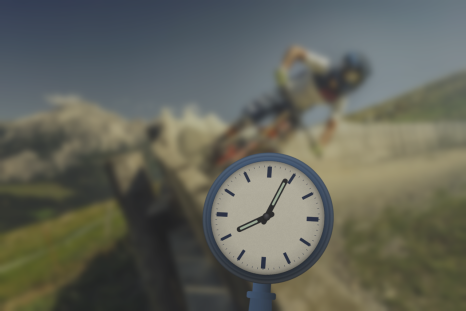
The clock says h=8 m=4
